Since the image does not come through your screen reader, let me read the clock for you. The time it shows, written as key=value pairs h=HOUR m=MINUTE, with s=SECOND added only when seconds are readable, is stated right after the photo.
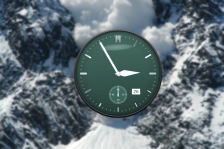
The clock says h=2 m=55
